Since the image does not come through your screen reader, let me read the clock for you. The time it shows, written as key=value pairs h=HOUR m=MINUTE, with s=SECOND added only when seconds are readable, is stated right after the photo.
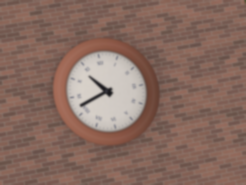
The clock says h=10 m=42
